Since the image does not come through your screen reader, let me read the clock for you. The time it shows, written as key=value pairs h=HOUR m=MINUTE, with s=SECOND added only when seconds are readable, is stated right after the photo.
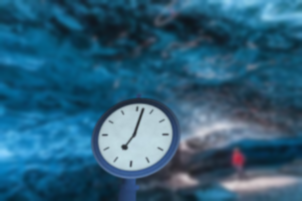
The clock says h=7 m=2
